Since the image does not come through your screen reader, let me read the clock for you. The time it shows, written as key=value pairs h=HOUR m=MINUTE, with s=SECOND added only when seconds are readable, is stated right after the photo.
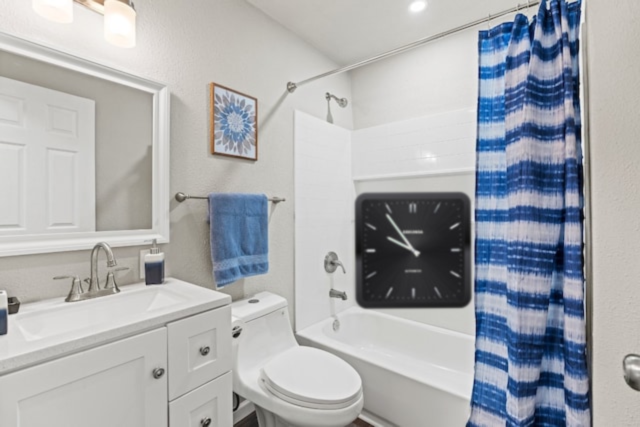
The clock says h=9 m=54
